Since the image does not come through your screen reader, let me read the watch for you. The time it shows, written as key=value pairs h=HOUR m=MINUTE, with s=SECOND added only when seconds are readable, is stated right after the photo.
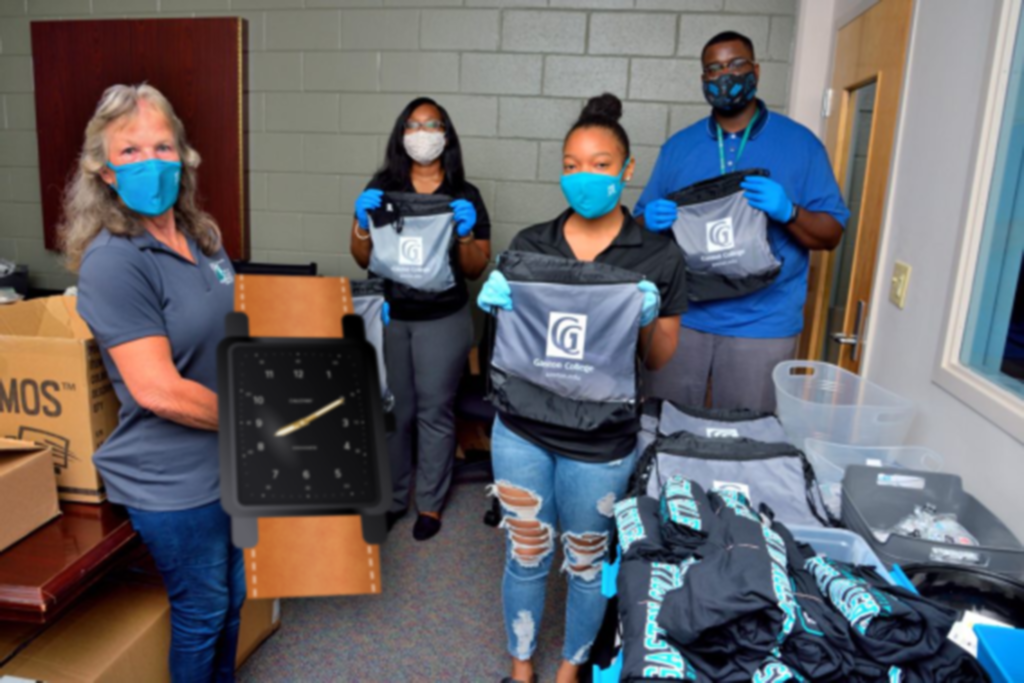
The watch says h=8 m=10
